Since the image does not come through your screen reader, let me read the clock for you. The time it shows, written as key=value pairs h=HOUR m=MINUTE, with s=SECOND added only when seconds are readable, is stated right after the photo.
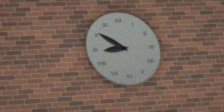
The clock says h=8 m=51
